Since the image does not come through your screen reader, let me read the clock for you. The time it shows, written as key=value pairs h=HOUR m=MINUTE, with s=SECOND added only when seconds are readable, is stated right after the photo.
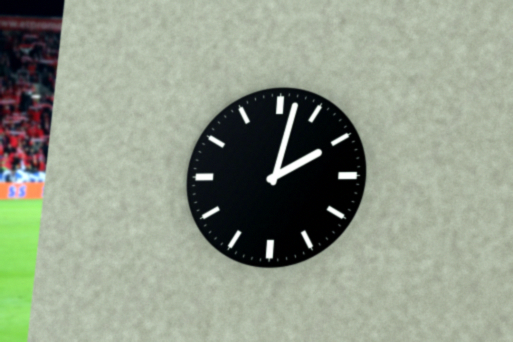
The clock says h=2 m=2
